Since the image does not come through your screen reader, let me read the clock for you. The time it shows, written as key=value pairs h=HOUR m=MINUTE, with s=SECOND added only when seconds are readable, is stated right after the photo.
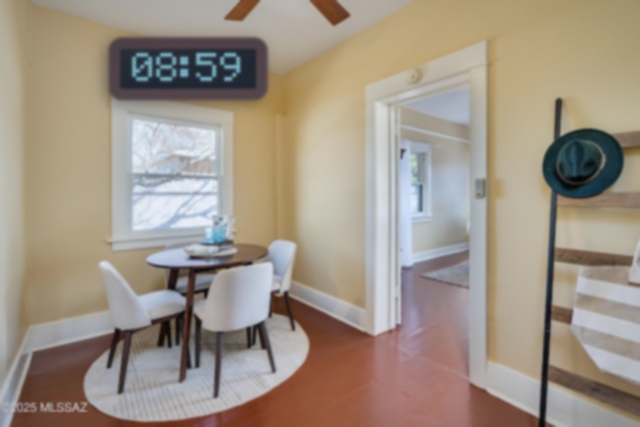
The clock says h=8 m=59
